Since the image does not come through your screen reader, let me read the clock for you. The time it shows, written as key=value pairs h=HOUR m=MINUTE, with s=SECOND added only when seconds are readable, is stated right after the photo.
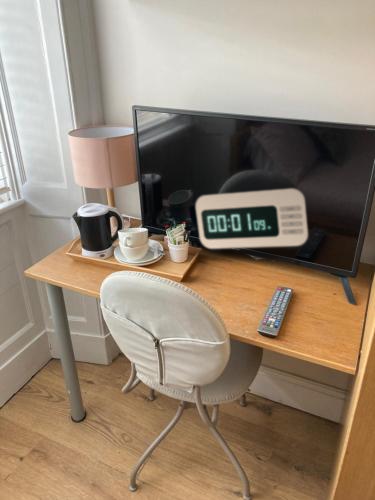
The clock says h=0 m=1
